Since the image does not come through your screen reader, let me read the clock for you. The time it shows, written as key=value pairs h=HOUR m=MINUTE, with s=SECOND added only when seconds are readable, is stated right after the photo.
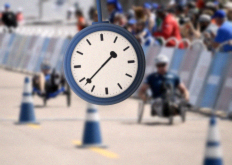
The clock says h=1 m=38
